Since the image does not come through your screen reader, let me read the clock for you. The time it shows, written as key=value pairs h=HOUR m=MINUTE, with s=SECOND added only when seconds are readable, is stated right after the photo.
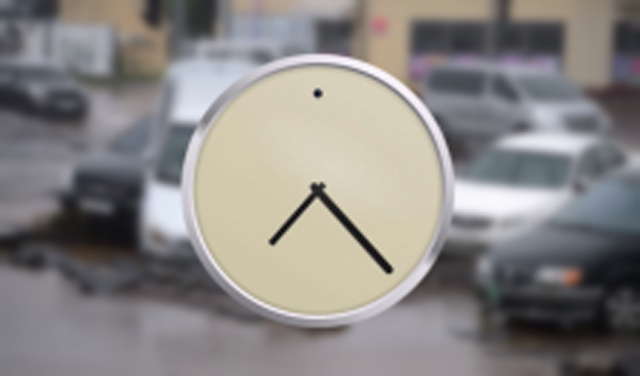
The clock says h=7 m=23
